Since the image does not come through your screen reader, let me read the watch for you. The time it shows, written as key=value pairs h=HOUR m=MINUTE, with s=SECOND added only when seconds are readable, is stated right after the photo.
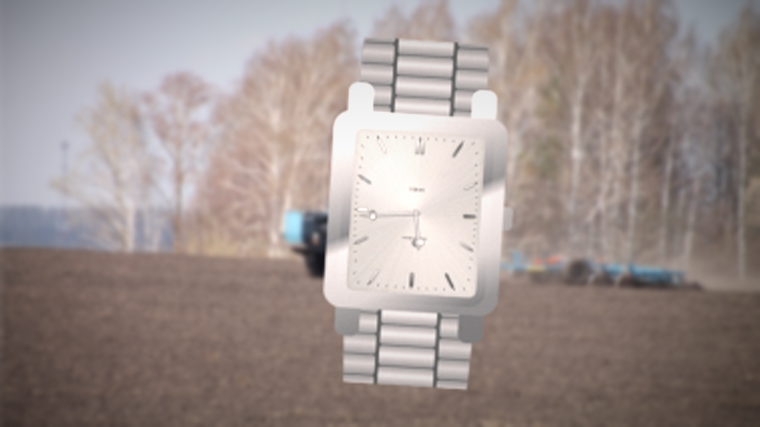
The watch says h=5 m=44
